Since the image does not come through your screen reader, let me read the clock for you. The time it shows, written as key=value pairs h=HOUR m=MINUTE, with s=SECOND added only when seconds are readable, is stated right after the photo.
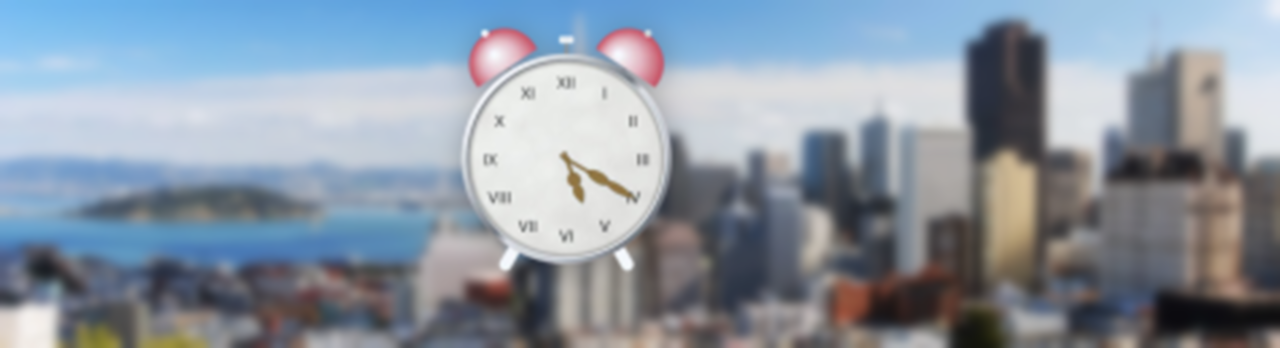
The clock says h=5 m=20
